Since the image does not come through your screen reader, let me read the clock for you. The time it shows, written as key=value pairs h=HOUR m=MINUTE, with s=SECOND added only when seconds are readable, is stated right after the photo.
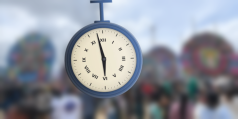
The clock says h=5 m=58
